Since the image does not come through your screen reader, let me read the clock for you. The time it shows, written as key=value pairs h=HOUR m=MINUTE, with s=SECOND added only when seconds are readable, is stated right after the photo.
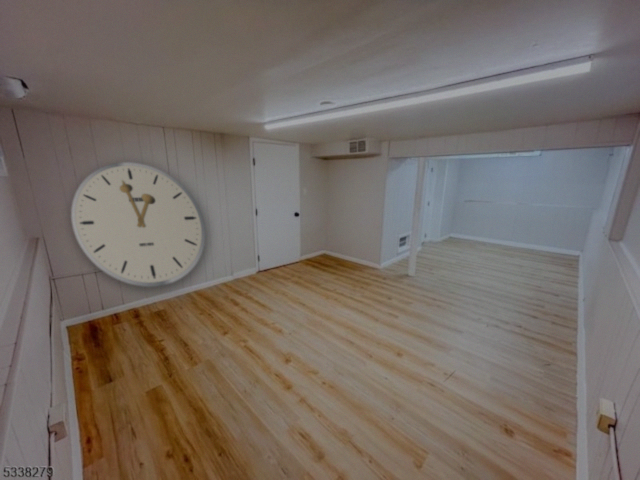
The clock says h=12 m=58
